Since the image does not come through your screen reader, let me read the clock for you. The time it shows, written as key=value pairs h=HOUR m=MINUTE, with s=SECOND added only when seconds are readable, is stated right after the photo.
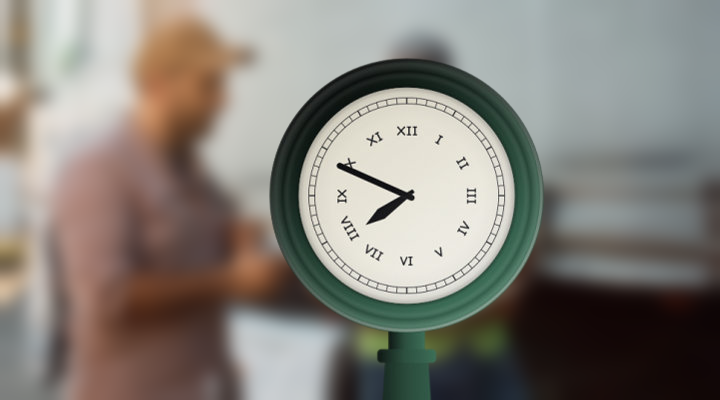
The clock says h=7 m=49
